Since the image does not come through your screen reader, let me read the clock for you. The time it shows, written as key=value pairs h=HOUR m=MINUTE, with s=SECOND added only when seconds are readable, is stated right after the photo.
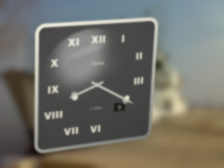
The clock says h=8 m=20
